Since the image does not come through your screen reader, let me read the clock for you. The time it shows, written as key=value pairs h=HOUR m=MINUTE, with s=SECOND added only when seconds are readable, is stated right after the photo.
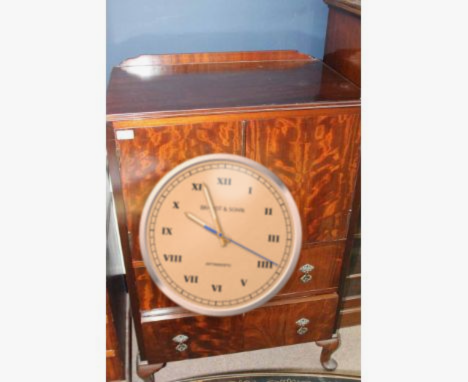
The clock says h=9 m=56 s=19
